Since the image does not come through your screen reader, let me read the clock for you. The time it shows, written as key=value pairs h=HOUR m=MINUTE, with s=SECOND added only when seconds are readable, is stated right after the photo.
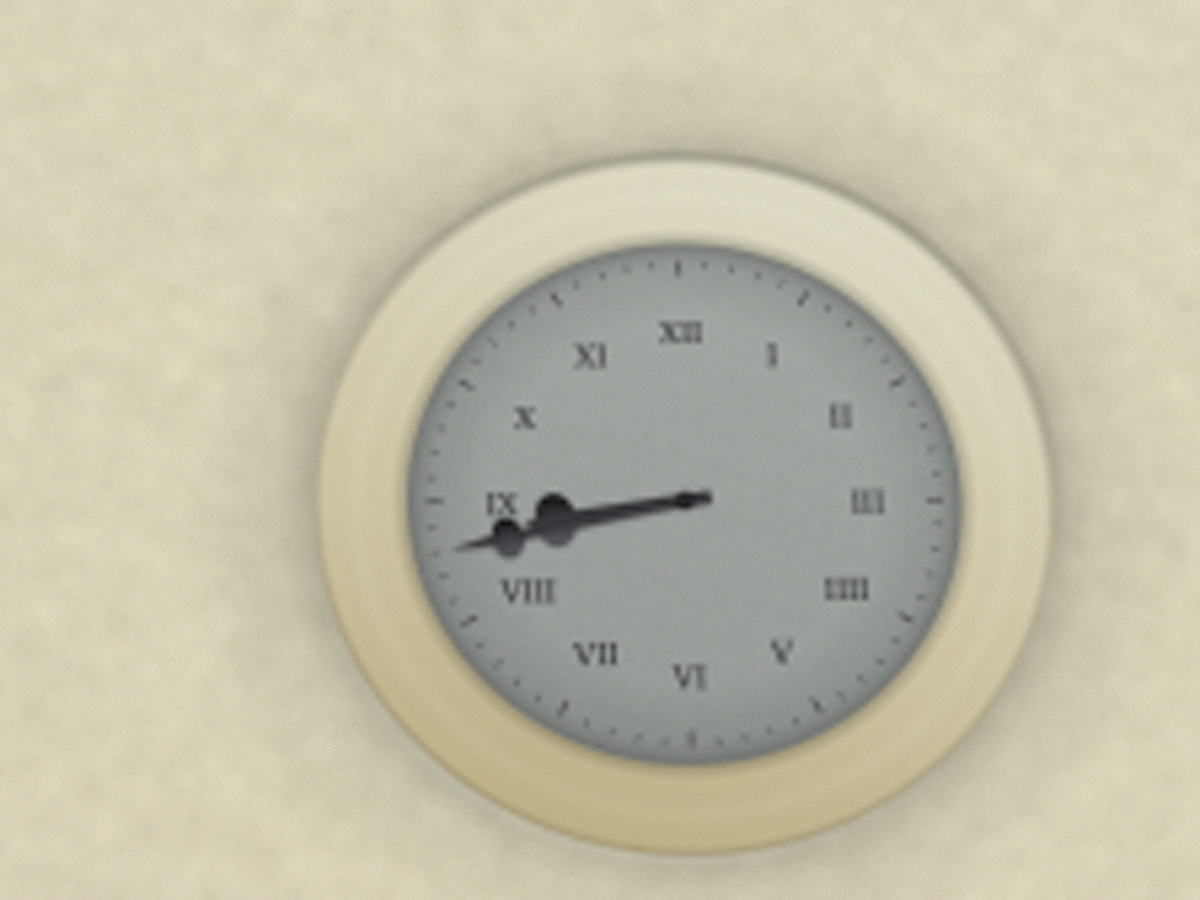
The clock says h=8 m=43
